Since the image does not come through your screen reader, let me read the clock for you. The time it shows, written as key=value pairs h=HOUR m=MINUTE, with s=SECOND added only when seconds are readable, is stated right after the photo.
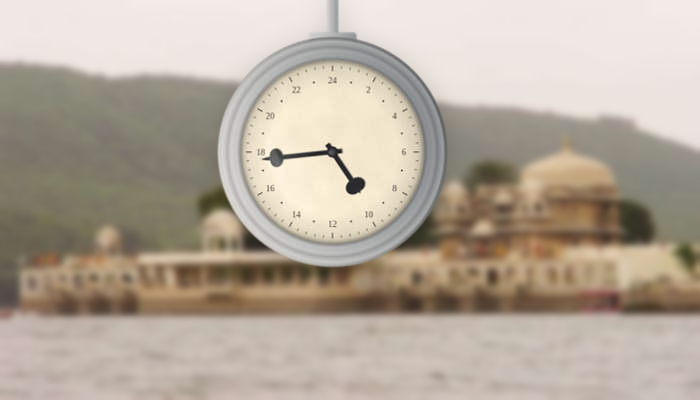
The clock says h=9 m=44
